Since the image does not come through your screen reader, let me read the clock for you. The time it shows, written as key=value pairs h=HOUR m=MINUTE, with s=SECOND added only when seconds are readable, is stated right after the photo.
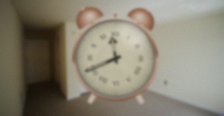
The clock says h=11 m=41
